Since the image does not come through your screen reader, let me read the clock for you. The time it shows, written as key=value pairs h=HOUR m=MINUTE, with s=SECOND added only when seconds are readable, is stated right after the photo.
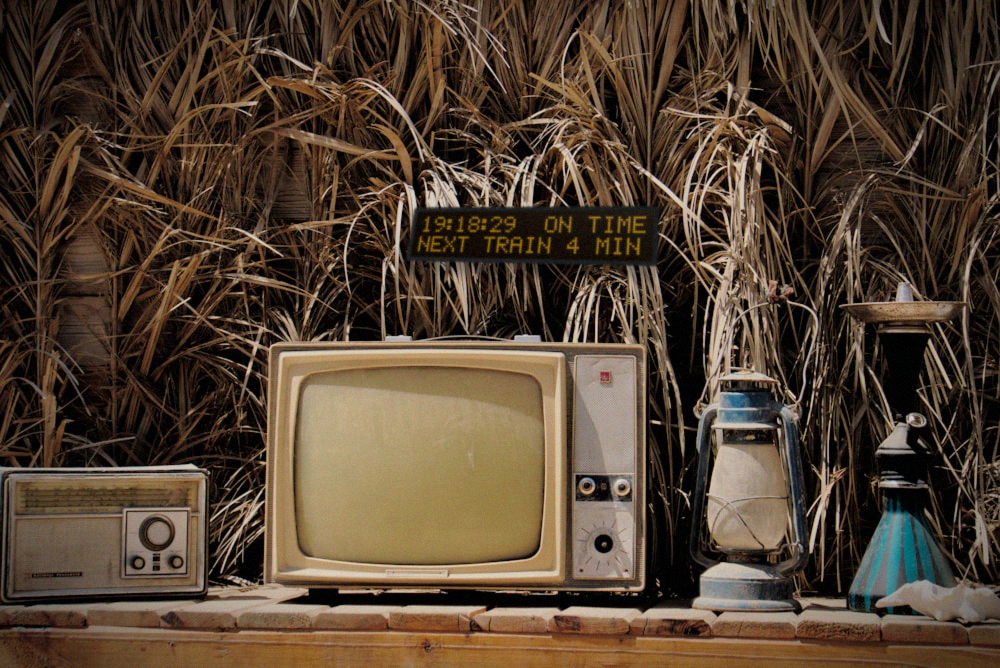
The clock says h=19 m=18 s=29
